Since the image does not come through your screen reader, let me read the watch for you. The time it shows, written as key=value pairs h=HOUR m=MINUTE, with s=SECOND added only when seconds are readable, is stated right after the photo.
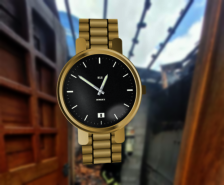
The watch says h=12 m=51
